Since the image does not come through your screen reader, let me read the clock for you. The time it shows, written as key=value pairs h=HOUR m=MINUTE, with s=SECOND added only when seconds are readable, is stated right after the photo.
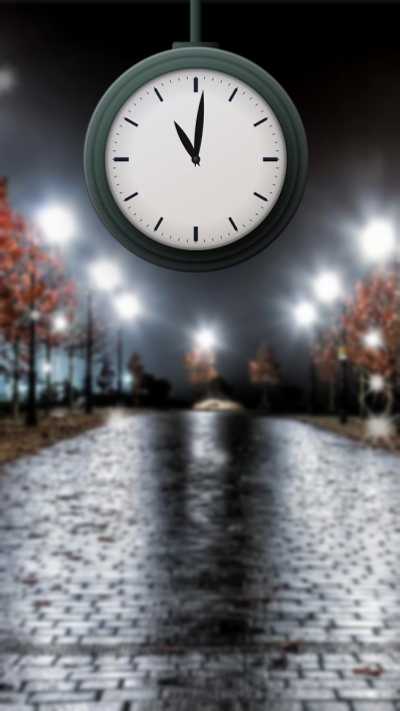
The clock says h=11 m=1
